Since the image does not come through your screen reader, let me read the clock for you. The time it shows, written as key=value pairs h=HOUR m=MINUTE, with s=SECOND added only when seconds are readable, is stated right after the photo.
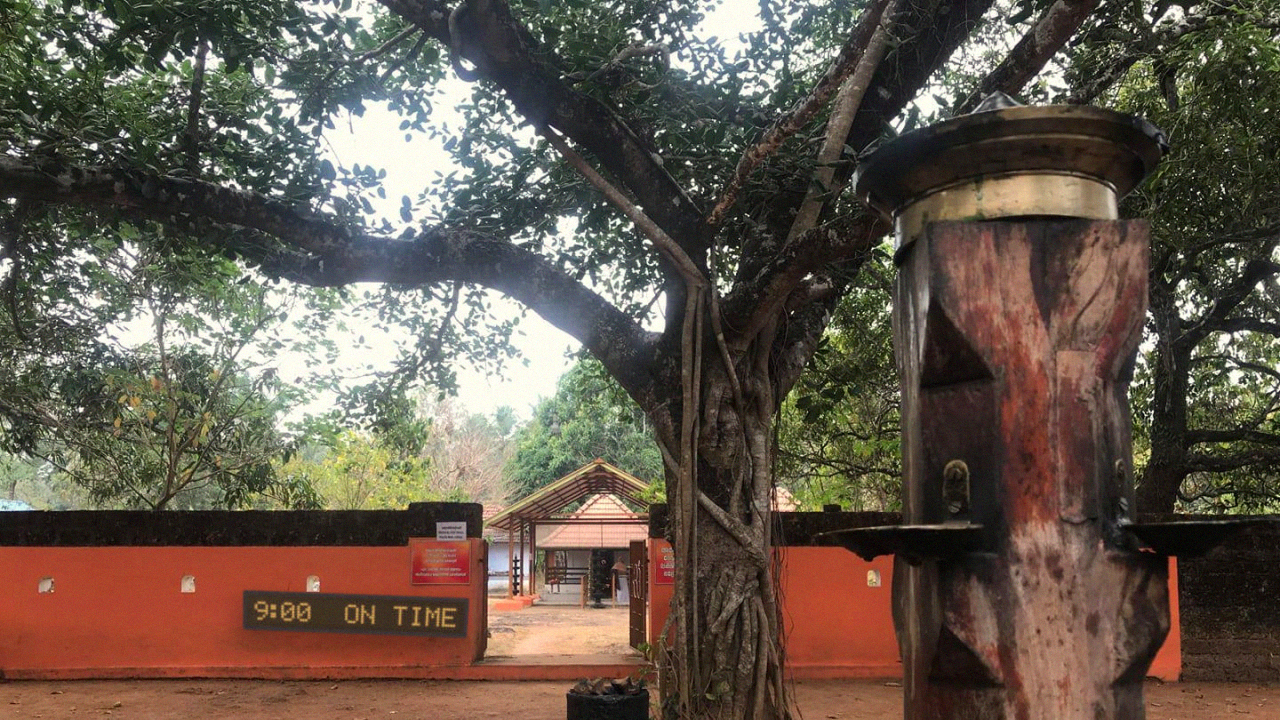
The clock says h=9 m=0
